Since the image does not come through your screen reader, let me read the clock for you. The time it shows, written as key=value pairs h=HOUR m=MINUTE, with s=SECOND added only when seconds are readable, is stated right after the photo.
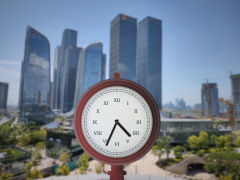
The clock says h=4 m=34
